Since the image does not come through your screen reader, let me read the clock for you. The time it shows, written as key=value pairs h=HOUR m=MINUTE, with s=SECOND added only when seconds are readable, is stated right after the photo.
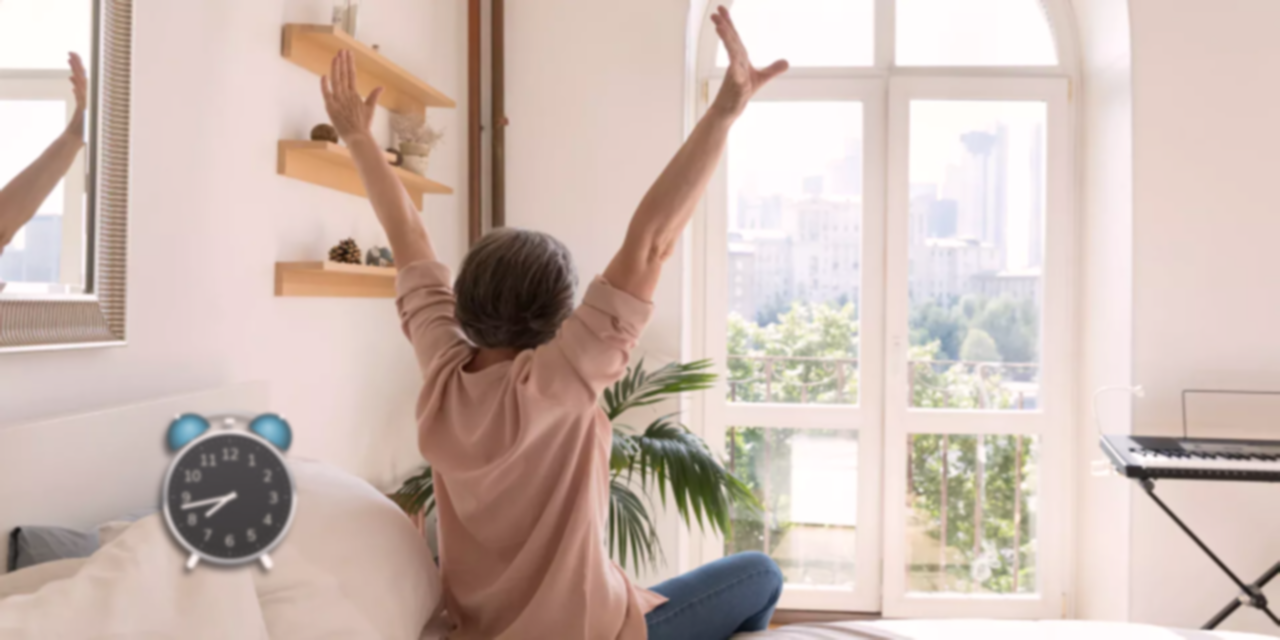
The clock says h=7 m=43
